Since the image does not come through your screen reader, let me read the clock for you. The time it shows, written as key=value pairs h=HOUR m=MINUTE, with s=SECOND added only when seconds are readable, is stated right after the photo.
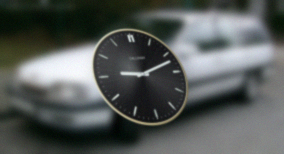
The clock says h=9 m=12
